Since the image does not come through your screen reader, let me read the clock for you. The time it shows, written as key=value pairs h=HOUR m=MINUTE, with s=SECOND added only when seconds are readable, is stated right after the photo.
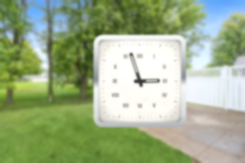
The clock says h=2 m=57
